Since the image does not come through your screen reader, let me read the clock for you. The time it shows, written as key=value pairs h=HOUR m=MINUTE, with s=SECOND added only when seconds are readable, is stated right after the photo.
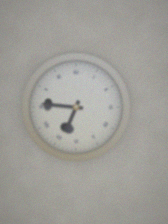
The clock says h=6 m=46
